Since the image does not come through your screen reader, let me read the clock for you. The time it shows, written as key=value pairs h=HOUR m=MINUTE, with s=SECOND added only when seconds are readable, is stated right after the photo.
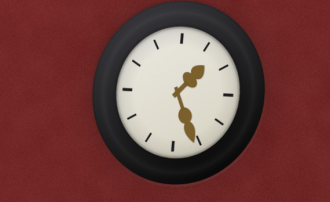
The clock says h=1 m=26
